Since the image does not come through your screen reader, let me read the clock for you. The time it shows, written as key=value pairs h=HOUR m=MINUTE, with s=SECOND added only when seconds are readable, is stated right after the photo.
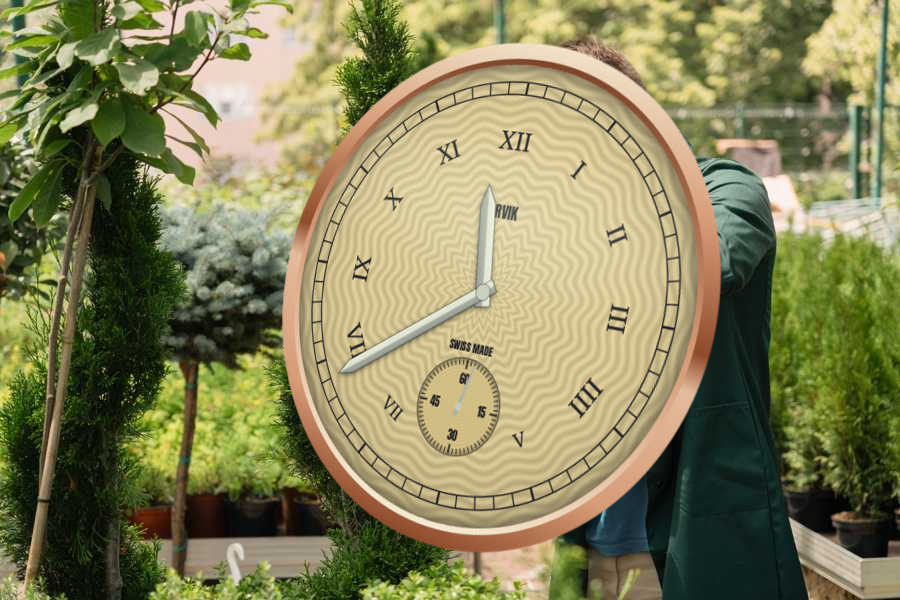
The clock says h=11 m=39 s=2
